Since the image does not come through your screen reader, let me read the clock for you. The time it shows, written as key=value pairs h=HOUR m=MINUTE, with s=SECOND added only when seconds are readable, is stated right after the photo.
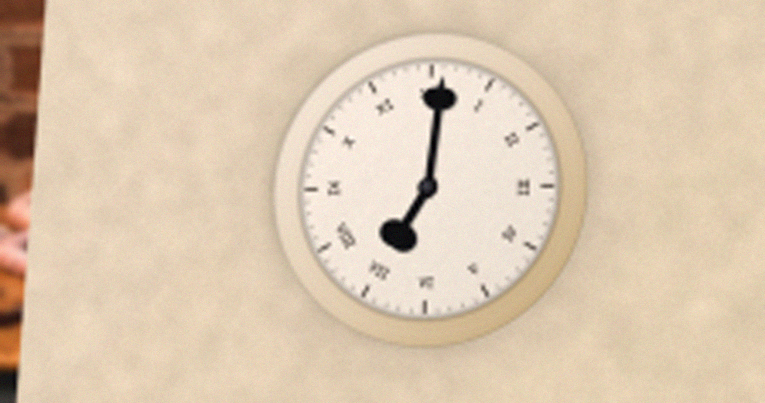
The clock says h=7 m=1
